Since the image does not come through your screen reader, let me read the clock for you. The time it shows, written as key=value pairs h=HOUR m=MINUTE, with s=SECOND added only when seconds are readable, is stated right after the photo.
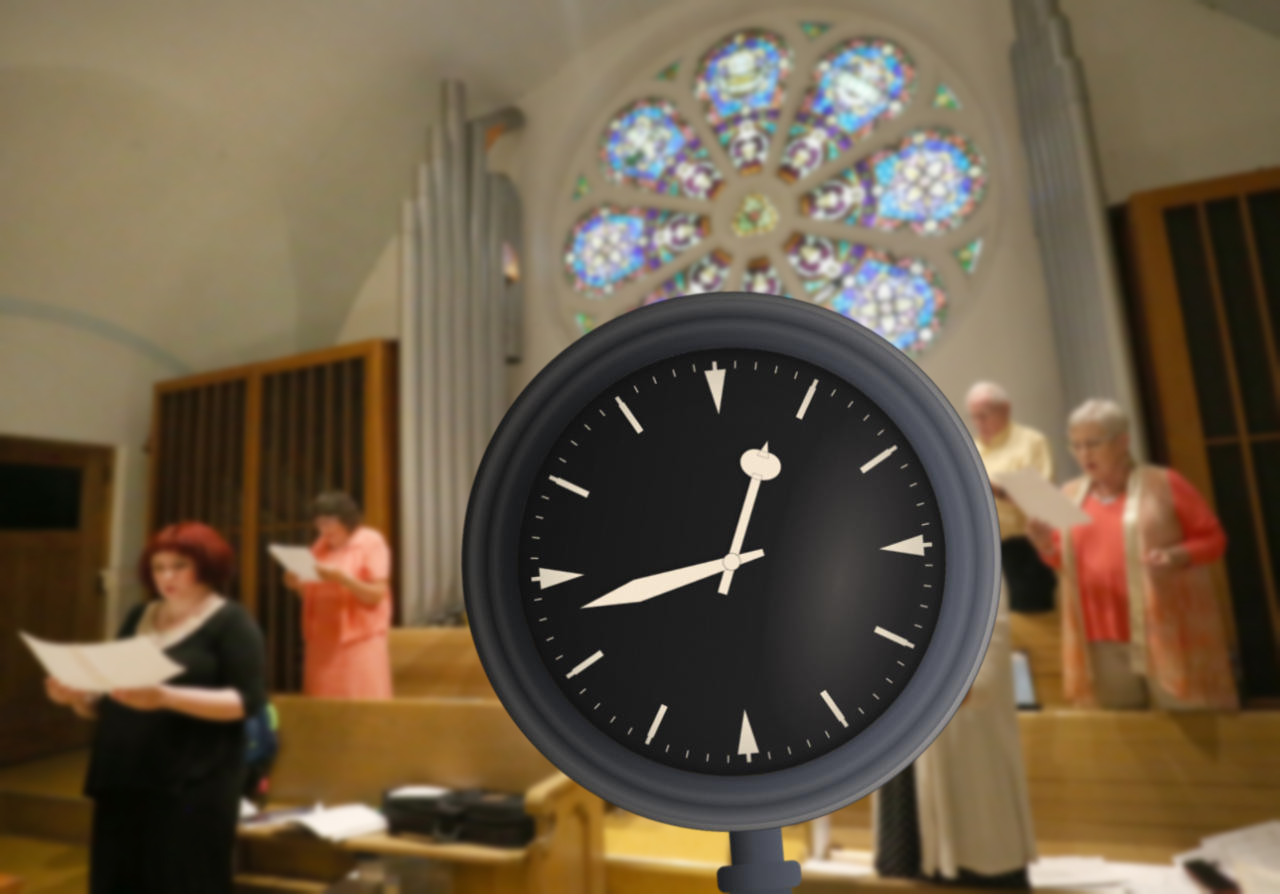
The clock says h=12 m=43
